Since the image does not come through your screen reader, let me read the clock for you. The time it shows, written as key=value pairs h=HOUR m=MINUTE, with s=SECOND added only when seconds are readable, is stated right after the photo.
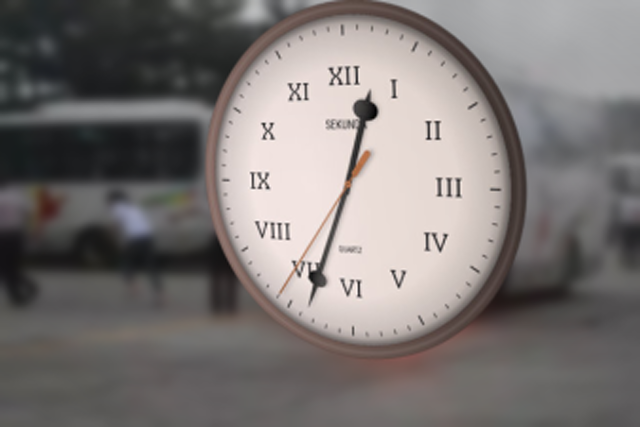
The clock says h=12 m=33 s=36
